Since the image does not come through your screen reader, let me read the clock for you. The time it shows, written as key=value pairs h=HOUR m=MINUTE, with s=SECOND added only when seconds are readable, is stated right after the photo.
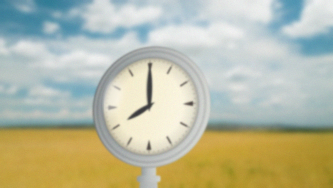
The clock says h=8 m=0
